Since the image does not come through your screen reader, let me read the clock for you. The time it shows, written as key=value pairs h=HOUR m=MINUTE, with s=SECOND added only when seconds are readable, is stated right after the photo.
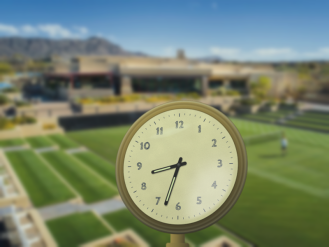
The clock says h=8 m=33
